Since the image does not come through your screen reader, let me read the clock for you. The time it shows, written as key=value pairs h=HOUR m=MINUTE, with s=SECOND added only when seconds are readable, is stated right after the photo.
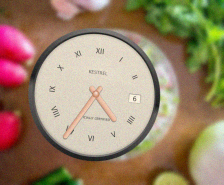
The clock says h=4 m=35
